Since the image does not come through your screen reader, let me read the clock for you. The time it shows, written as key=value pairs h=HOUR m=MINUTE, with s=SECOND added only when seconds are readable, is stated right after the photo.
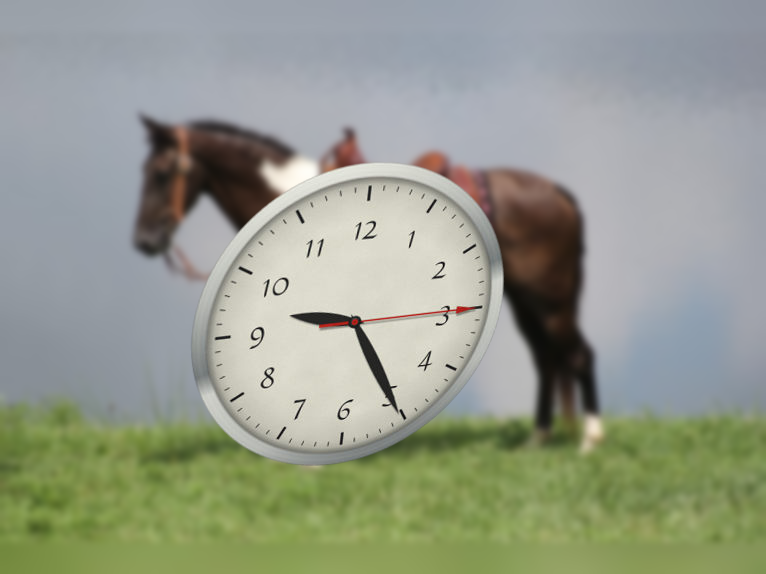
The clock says h=9 m=25 s=15
